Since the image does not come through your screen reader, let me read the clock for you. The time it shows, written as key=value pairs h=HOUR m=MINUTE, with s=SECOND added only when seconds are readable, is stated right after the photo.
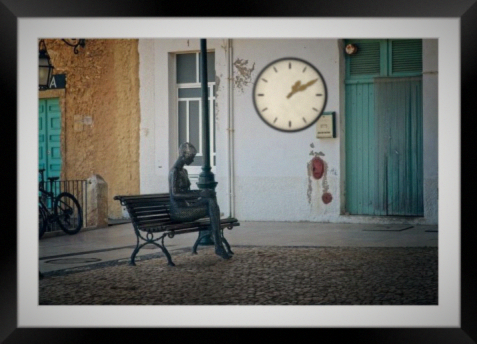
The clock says h=1 m=10
